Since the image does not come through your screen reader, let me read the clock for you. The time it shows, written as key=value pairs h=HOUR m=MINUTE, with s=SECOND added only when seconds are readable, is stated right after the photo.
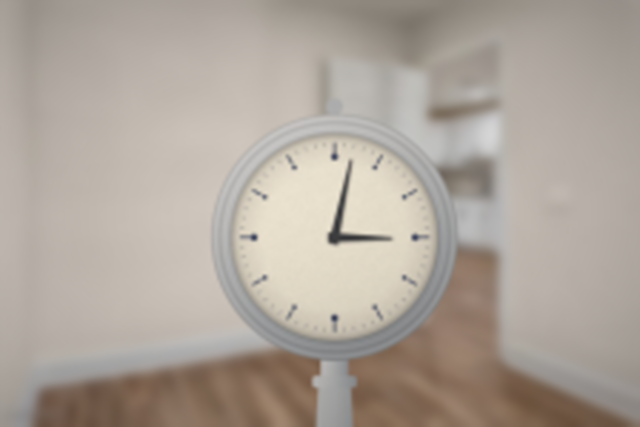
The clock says h=3 m=2
